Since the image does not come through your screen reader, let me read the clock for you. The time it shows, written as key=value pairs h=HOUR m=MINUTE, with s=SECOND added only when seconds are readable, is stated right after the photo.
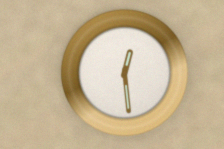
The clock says h=12 m=29
